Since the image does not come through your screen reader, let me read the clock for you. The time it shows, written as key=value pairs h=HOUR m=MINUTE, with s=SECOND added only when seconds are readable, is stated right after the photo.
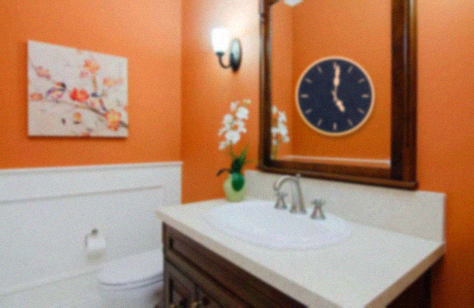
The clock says h=5 m=1
